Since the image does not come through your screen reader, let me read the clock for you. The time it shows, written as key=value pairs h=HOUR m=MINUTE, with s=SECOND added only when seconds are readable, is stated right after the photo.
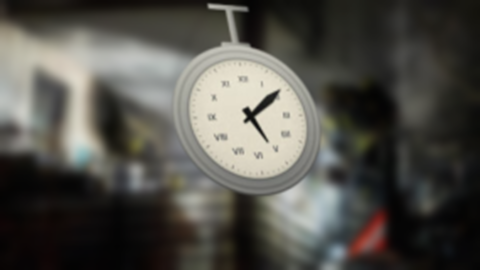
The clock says h=5 m=9
